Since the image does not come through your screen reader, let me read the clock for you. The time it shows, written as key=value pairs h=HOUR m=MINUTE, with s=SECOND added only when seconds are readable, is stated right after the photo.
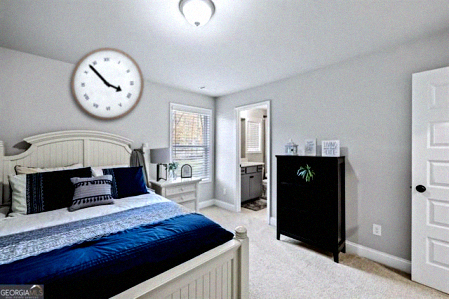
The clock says h=3 m=53
